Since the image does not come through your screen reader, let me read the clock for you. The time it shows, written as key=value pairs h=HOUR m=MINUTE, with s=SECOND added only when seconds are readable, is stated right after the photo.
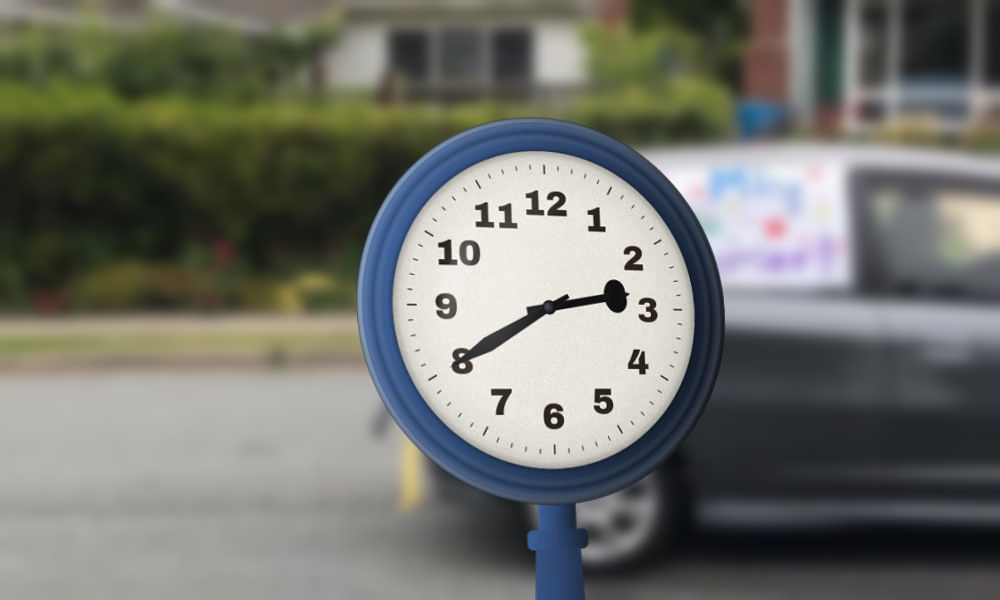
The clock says h=2 m=40
